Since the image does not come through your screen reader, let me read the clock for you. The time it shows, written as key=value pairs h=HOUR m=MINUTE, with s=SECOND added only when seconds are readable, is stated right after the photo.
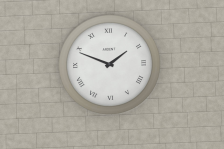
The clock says h=1 m=49
